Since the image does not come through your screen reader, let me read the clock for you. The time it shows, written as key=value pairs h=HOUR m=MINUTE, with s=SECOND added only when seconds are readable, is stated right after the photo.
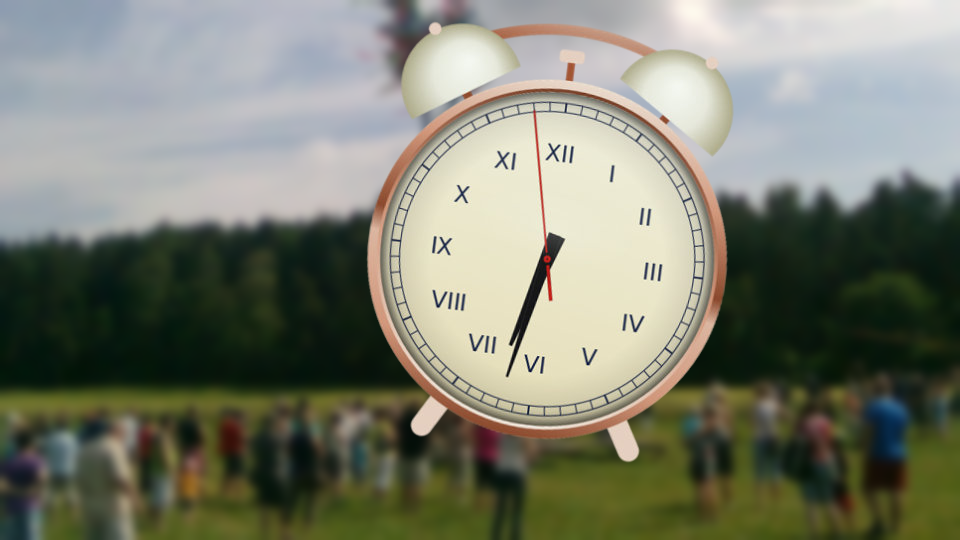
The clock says h=6 m=31 s=58
